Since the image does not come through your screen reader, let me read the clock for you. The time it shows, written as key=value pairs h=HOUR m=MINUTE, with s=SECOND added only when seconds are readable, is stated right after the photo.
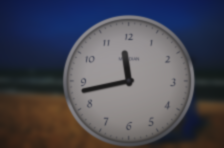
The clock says h=11 m=43
